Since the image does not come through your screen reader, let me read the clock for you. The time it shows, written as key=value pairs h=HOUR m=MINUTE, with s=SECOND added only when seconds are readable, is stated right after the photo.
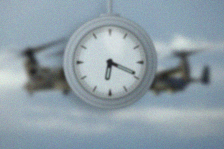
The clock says h=6 m=19
